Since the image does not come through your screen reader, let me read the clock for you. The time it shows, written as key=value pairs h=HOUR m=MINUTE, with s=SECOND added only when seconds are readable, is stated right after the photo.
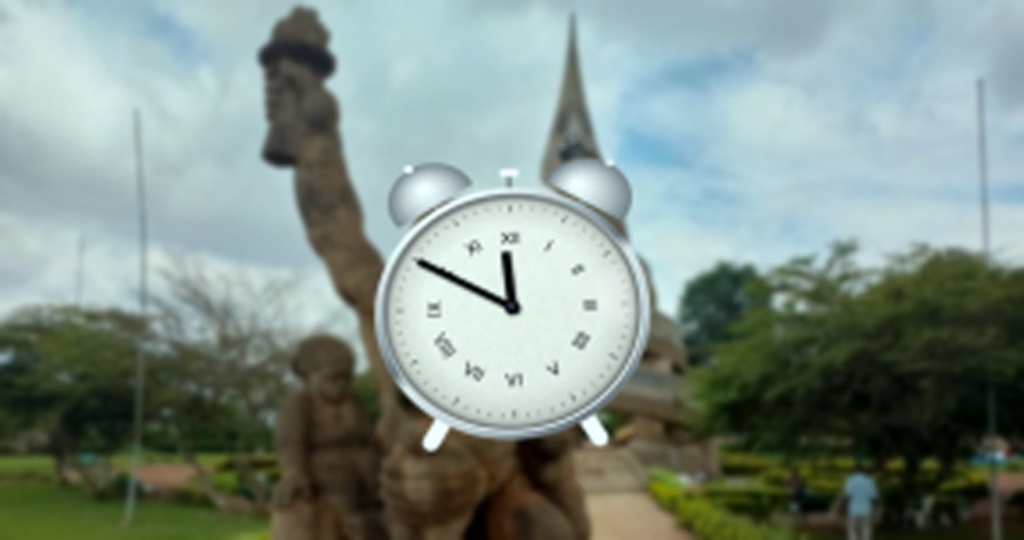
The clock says h=11 m=50
